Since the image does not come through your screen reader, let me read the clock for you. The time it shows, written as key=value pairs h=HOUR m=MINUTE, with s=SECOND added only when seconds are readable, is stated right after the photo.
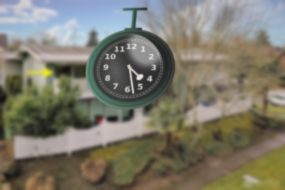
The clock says h=4 m=28
